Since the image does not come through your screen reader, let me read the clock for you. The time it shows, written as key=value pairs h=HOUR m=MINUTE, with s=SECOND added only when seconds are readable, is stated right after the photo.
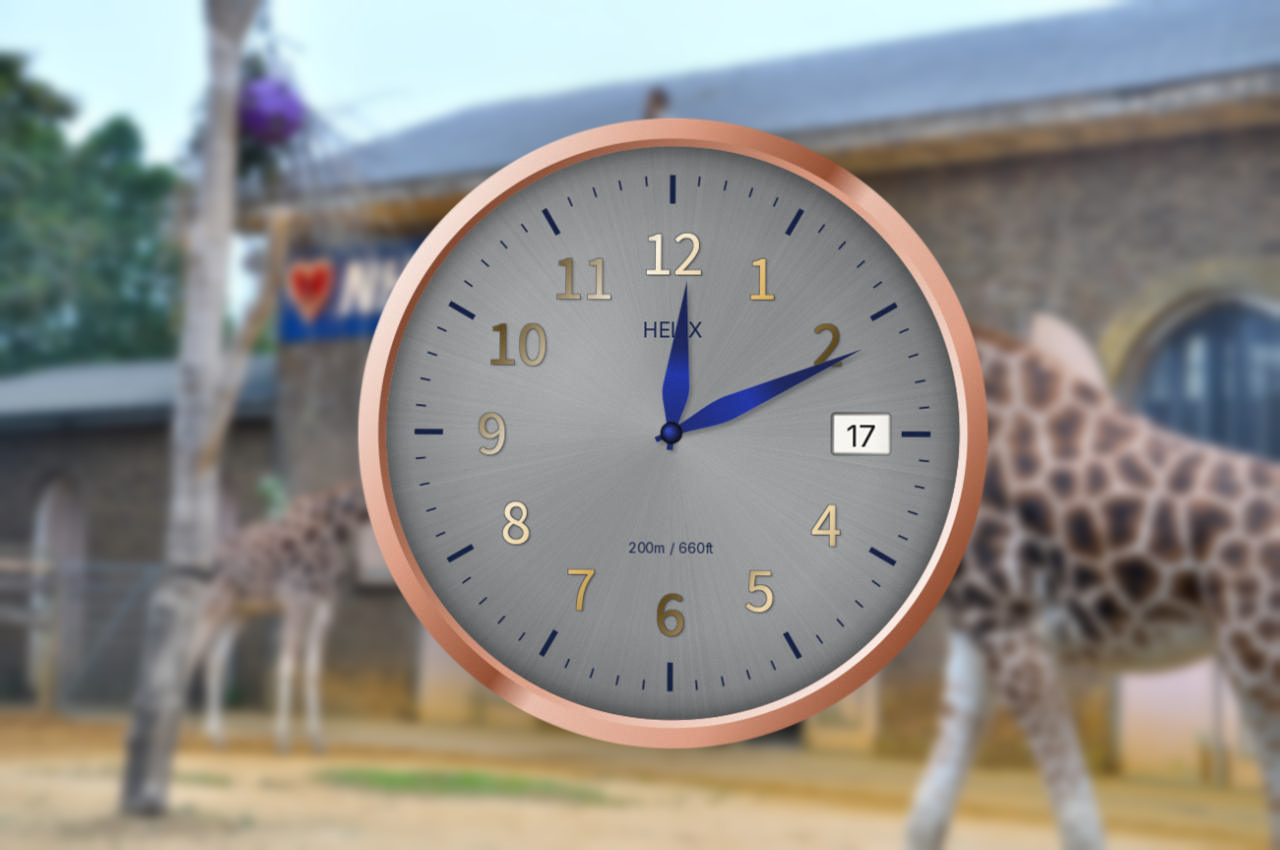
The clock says h=12 m=11
